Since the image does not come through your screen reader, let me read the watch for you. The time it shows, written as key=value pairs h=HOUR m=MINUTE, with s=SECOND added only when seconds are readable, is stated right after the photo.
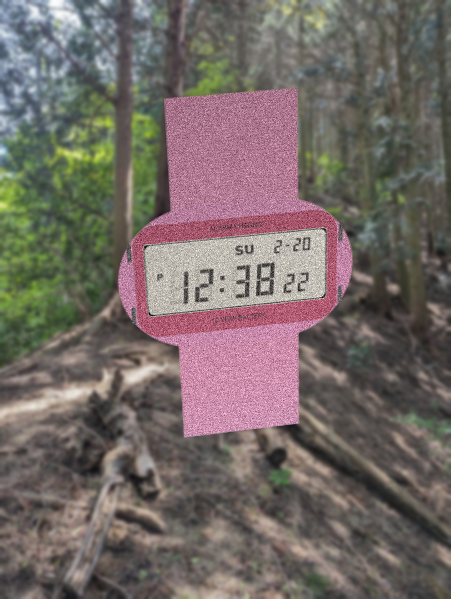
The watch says h=12 m=38 s=22
